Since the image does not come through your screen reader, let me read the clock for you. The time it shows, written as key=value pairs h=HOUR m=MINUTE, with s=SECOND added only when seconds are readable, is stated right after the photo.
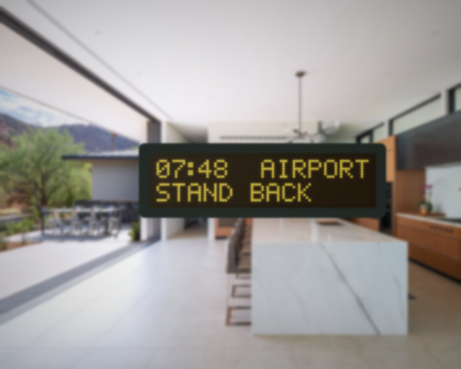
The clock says h=7 m=48
